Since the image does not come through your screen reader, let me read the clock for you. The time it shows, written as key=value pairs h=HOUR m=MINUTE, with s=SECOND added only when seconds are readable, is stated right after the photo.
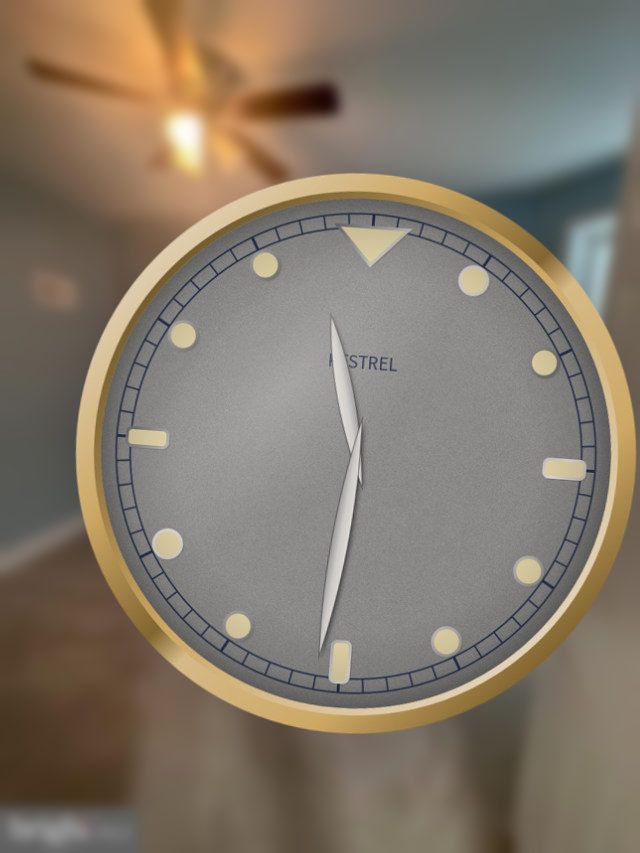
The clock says h=11 m=31
